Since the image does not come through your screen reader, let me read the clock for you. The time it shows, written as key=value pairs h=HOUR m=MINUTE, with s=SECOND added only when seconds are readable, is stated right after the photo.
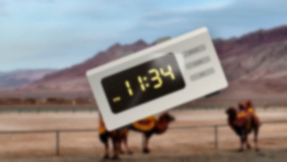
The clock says h=11 m=34
